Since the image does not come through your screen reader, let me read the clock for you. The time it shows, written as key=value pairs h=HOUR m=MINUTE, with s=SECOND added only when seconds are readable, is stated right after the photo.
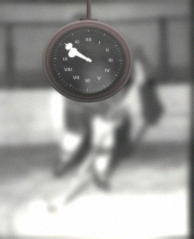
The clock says h=9 m=51
